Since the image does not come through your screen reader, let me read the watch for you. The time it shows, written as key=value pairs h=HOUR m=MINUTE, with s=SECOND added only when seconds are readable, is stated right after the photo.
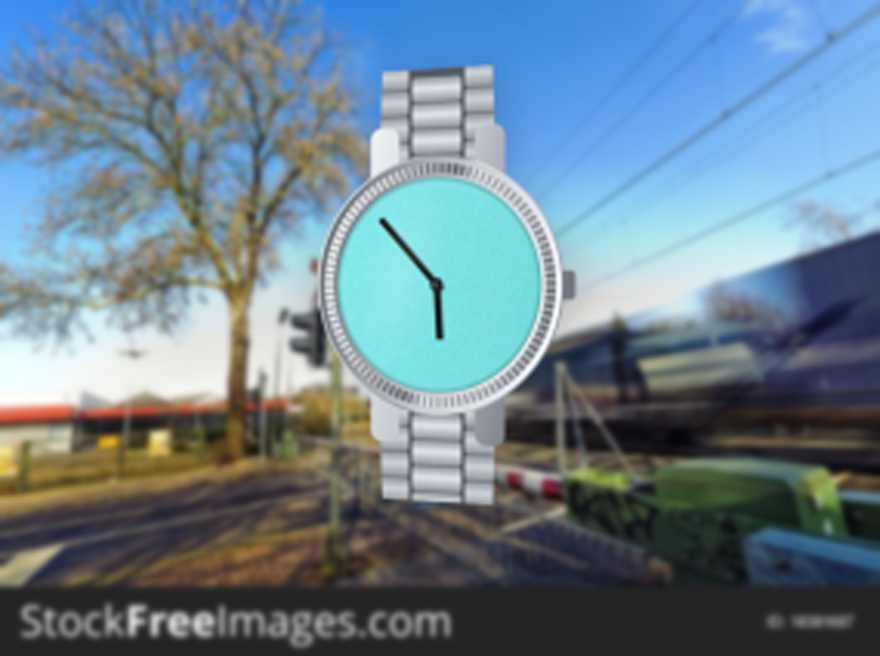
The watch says h=5 m=53
